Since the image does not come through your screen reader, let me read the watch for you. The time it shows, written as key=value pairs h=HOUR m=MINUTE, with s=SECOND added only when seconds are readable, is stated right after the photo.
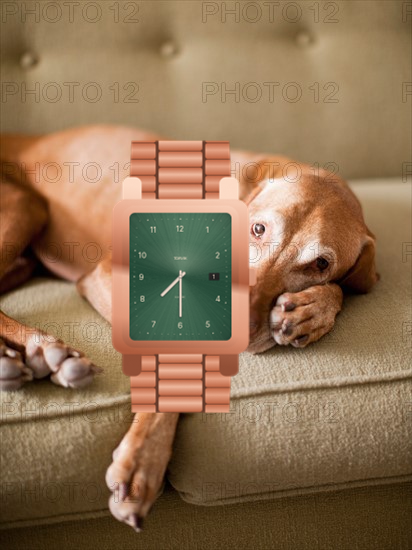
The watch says h=7 m=30
